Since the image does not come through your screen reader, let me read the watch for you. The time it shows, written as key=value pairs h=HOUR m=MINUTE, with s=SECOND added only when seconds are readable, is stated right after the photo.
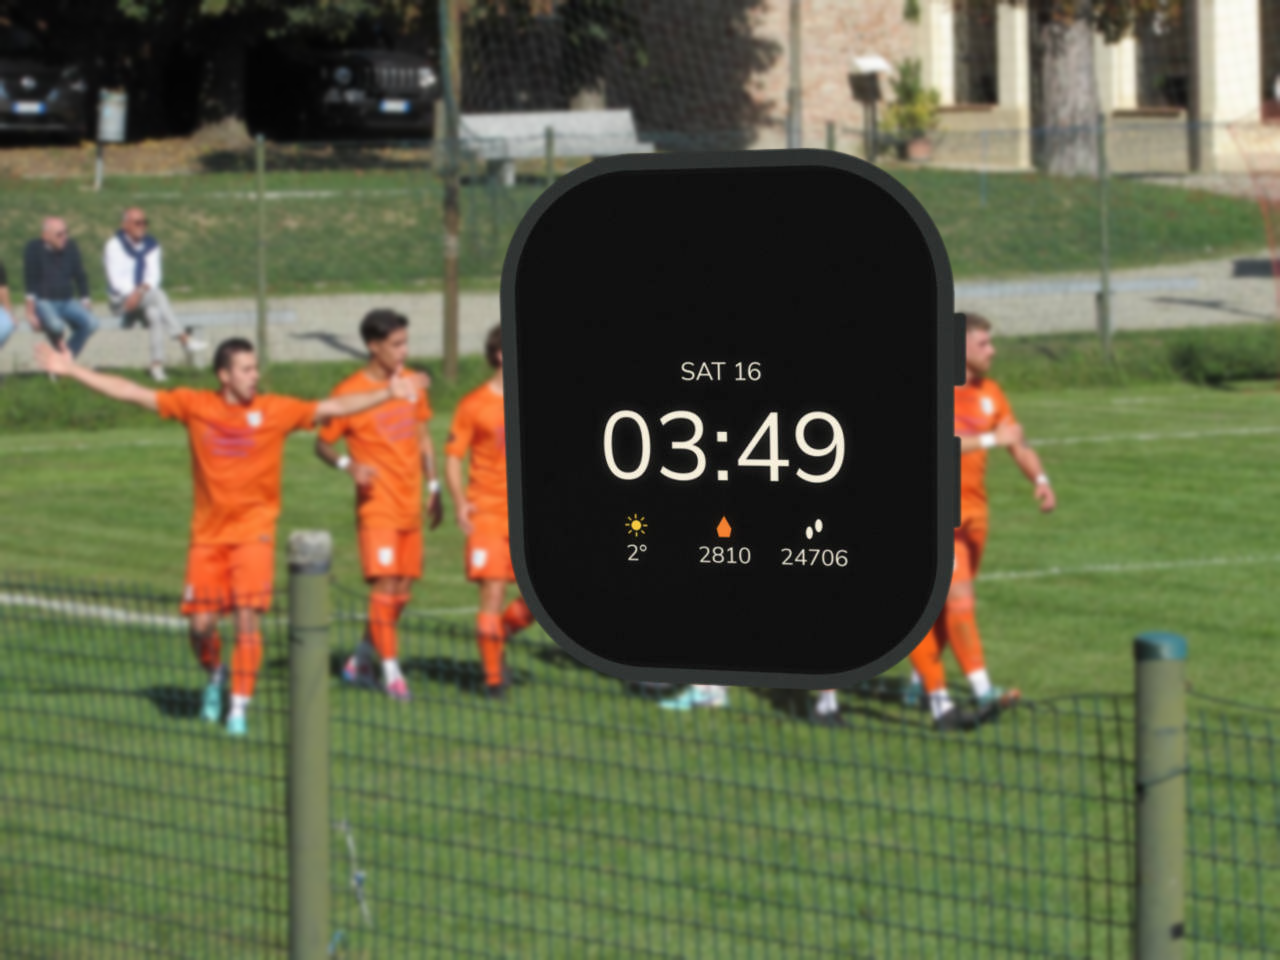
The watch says h=3 m=49
